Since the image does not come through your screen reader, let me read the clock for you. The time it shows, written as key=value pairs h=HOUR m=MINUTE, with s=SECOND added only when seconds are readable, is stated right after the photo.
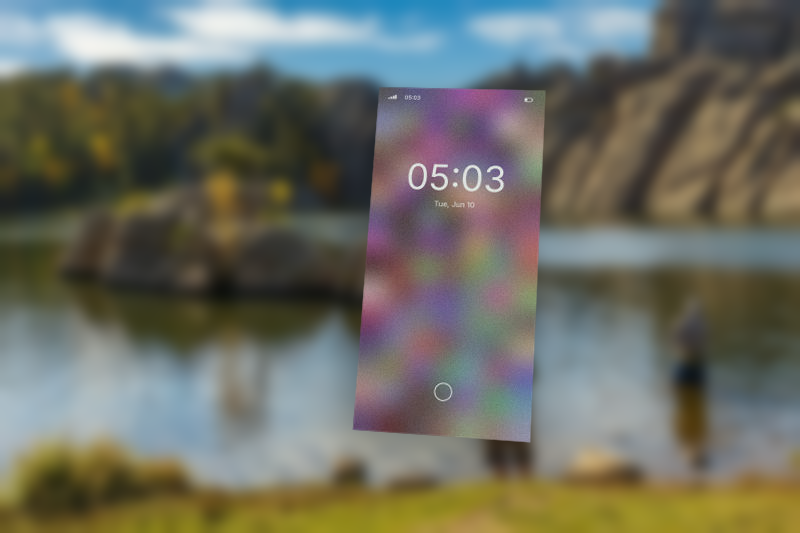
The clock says h=5 m=3
